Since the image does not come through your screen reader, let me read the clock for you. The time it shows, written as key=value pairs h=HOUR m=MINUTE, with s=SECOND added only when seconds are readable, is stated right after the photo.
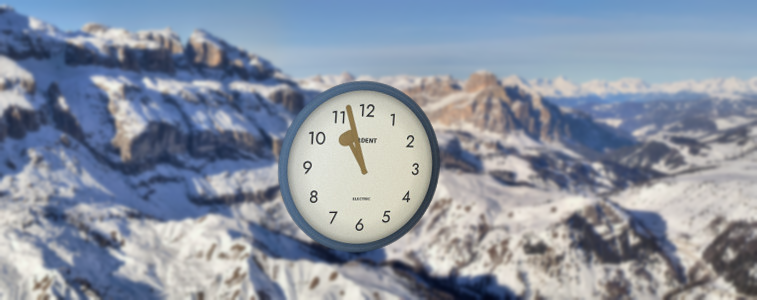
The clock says h=10 m=57
